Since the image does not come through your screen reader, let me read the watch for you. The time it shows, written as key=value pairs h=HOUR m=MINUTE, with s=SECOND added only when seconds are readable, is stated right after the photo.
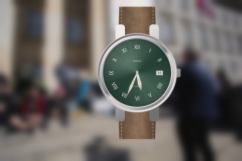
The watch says h=5 m=34
